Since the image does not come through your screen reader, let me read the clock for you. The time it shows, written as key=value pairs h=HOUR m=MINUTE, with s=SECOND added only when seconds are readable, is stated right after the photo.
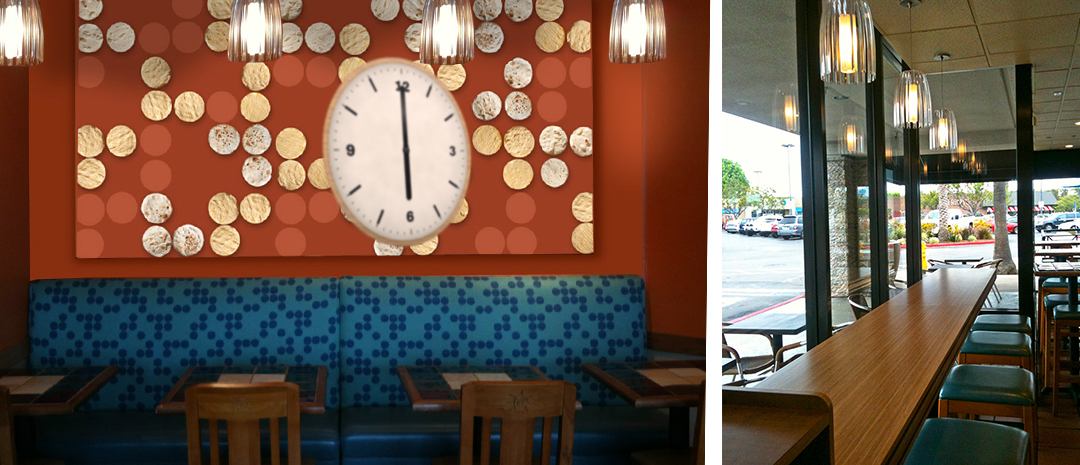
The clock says h=6 m=0
